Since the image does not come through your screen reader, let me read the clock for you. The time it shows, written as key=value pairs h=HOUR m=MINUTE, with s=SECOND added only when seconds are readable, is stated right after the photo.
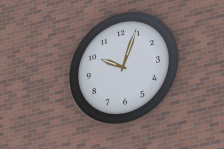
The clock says h=10 m=4
